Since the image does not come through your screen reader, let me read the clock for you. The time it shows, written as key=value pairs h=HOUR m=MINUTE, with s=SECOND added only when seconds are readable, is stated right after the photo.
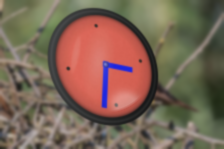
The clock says h=3 m=33
